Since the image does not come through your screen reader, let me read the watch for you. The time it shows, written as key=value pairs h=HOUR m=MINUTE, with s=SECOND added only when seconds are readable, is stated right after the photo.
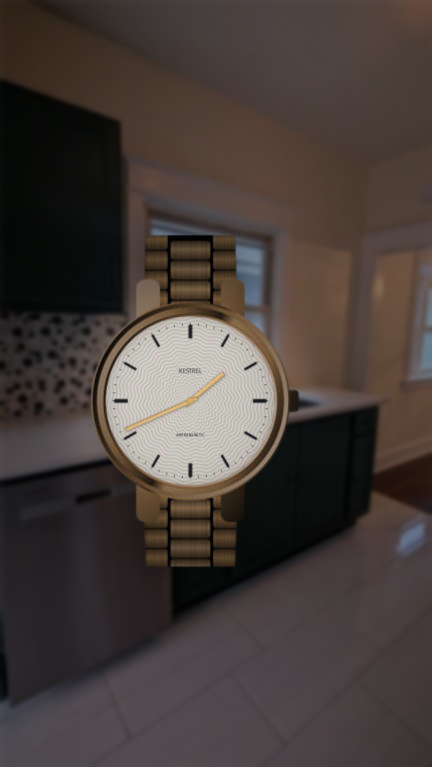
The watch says h=1 m=41
